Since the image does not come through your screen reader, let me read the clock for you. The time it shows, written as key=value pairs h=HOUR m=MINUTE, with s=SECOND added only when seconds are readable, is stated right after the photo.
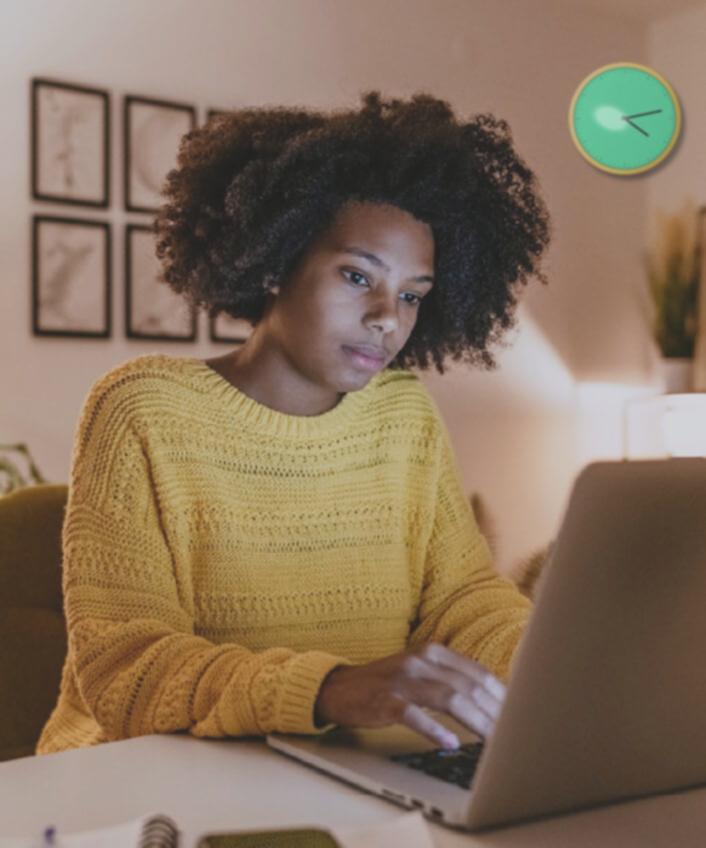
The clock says h=4 m=13
